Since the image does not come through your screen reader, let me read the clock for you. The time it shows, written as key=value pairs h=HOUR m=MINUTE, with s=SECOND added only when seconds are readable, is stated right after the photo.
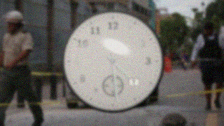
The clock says h=4 m=29
